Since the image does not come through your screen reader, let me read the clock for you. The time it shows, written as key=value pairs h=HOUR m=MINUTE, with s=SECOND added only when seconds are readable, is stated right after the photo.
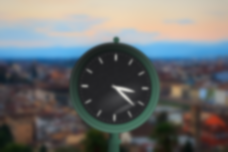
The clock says h=3 m=22
